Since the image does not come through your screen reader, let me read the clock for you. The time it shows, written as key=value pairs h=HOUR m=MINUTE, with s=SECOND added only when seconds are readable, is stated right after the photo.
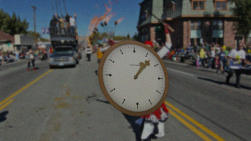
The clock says h=1 m=7
